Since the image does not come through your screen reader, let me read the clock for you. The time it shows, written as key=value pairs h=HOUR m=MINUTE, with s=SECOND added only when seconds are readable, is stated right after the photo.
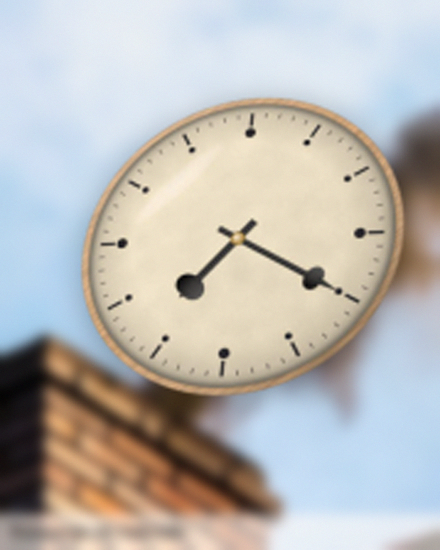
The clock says h=7 m=20
